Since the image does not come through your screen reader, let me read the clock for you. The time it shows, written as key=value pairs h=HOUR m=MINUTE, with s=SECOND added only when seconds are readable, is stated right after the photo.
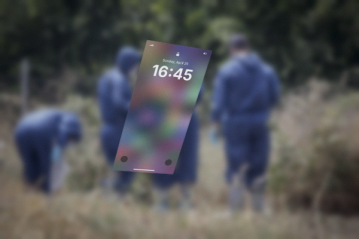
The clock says h=16 m=45
